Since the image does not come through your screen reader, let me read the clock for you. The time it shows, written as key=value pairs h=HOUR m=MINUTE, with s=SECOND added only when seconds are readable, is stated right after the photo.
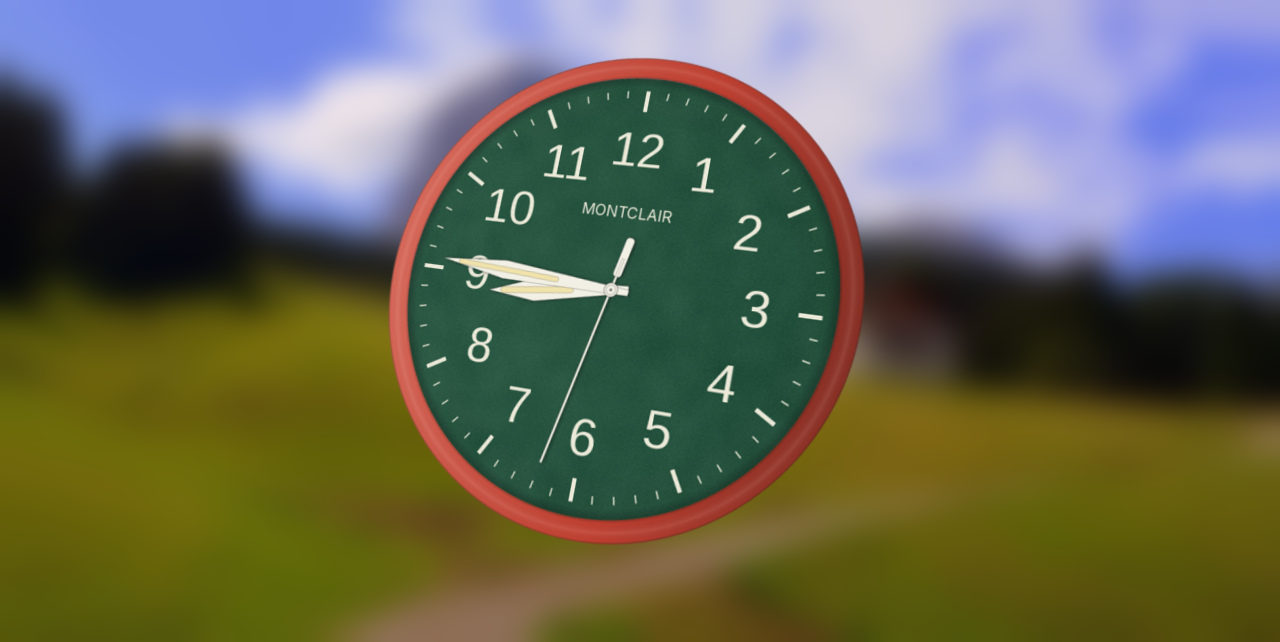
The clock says h=8 m=45 s=32
